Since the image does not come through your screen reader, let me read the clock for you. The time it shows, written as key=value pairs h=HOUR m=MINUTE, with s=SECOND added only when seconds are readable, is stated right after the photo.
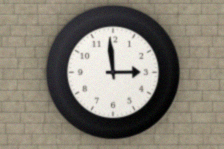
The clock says h=2 m=59
